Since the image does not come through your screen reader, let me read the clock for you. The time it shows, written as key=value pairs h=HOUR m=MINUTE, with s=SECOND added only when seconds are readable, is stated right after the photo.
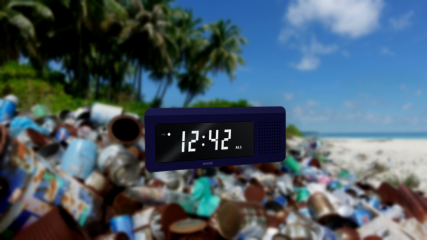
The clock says h=12 m=42
